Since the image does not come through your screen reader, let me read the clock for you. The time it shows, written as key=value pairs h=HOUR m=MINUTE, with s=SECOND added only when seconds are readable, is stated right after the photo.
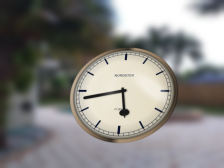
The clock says h=5 m=43
